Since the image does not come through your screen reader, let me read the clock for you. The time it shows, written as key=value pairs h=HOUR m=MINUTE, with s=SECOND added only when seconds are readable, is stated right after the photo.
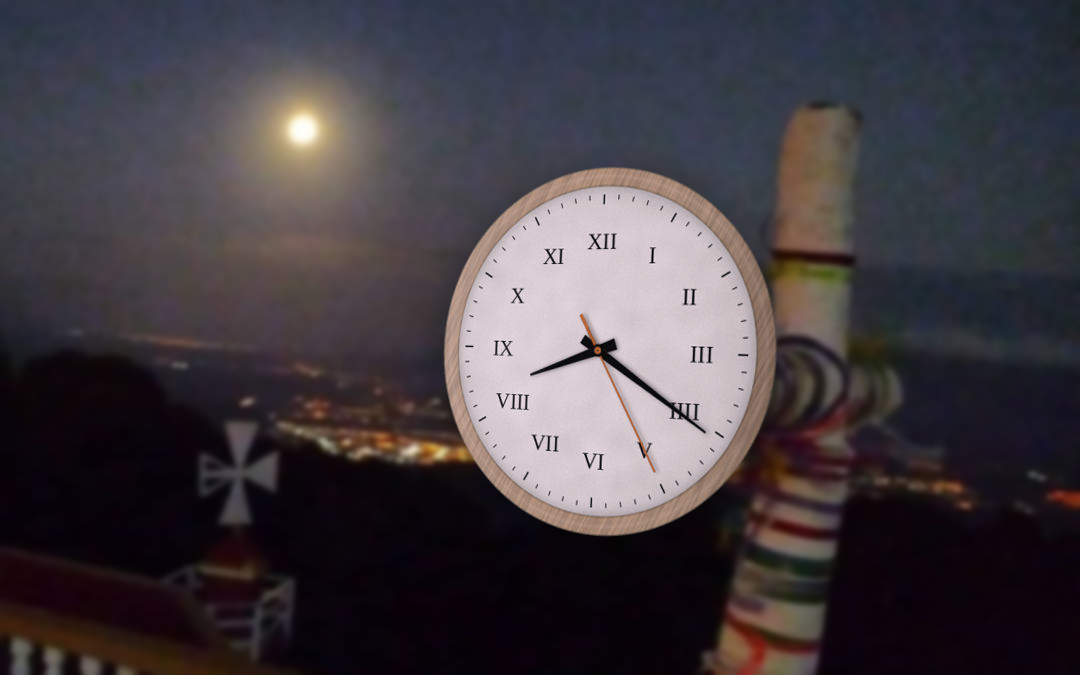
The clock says h=8 m=20 s=25
